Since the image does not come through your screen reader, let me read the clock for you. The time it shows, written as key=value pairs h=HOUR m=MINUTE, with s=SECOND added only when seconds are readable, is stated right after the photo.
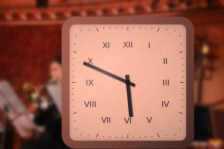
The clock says h=5 m=49
